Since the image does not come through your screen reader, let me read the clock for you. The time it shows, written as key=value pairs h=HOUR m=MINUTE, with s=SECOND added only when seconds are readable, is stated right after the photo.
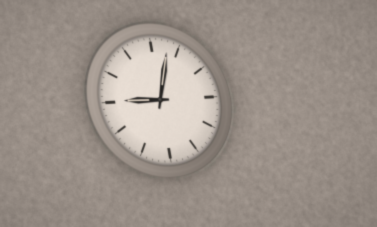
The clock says h=9 m=3
